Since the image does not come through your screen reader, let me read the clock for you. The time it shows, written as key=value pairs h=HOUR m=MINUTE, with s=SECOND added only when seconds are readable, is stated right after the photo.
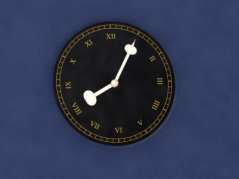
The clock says h=8 m=5
